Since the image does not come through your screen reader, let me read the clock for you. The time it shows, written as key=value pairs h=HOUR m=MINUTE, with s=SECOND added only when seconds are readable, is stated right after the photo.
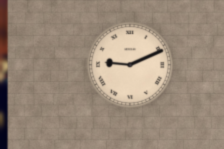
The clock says h=9 m=11
